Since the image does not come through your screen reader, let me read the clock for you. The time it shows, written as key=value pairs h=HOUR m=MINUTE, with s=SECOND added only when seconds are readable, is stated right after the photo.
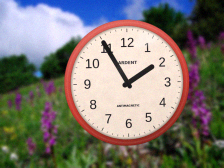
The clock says h=1 m=55
